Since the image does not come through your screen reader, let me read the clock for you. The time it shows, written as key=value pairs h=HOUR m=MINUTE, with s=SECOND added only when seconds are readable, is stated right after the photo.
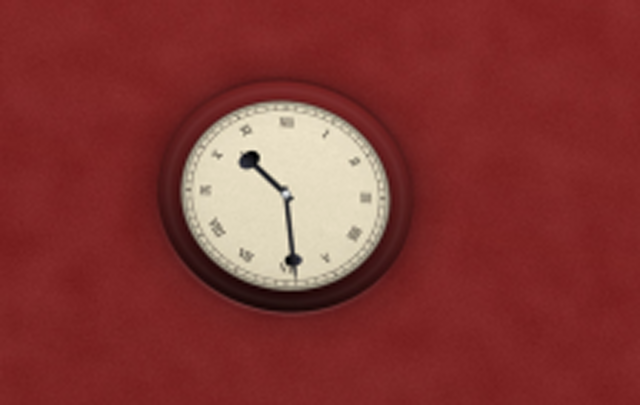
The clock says h=10 m=29
